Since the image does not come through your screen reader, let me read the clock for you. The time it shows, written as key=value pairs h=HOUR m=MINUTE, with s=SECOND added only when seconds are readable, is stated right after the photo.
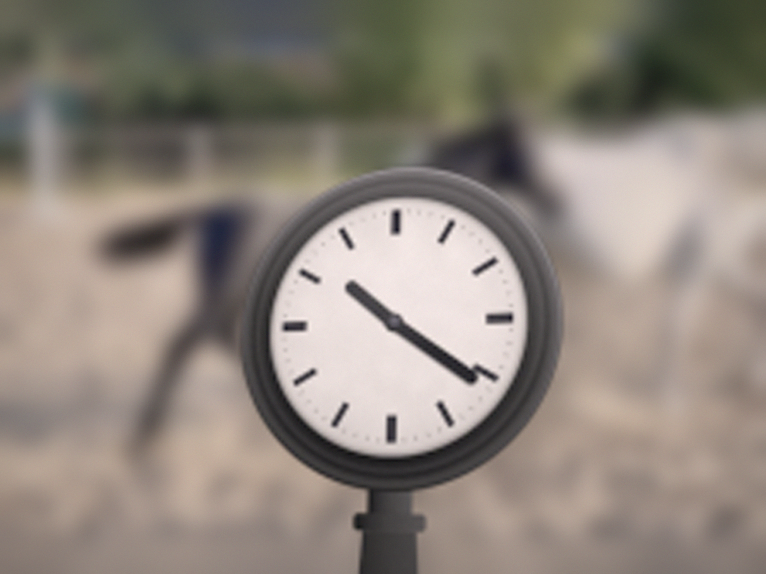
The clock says h=10 m=21
